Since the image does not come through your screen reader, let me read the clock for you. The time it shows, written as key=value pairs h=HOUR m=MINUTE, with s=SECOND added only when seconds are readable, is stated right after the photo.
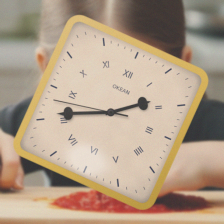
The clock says h=1 m=40 s=43
